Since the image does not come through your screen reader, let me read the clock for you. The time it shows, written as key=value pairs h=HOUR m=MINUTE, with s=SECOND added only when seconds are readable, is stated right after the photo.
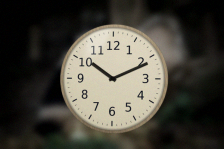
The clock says h=10 m=11
